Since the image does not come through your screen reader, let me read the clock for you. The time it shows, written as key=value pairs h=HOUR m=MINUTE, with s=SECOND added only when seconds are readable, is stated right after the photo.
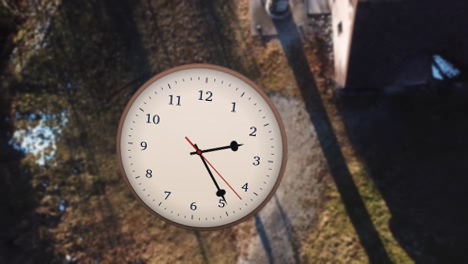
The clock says h=2 m=24 s=22
